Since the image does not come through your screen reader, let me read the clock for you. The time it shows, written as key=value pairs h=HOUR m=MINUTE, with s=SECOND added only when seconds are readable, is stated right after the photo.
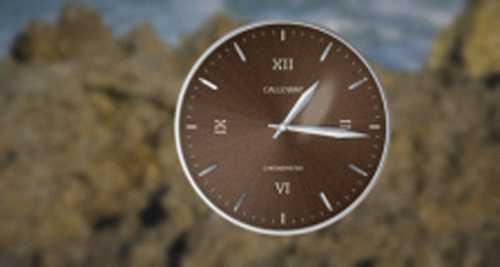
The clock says h=1 m=16
